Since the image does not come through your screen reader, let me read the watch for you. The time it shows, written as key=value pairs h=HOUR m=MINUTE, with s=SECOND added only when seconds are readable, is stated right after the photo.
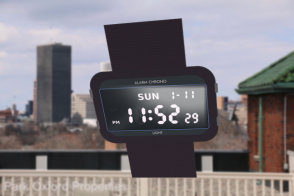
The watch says h=11 m=52 s=29
